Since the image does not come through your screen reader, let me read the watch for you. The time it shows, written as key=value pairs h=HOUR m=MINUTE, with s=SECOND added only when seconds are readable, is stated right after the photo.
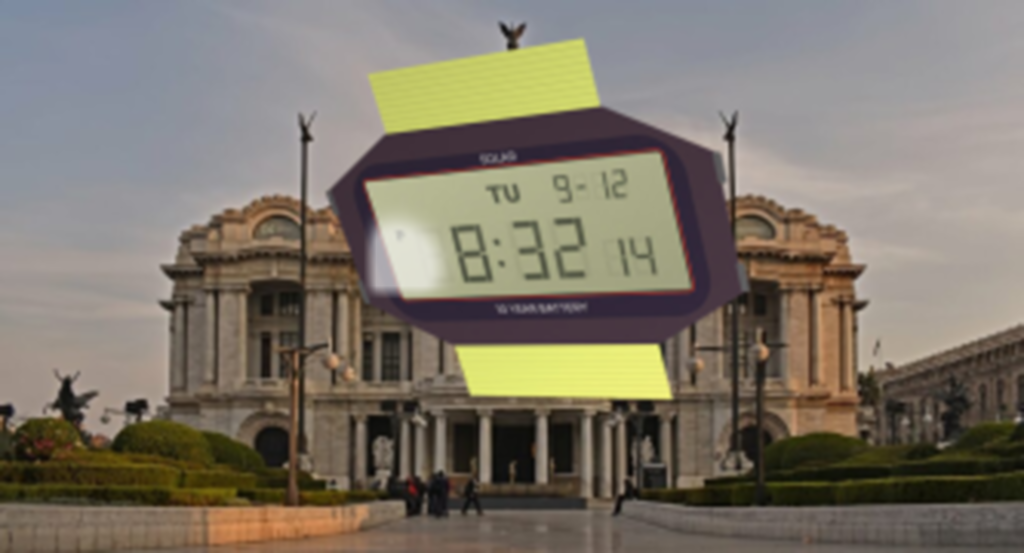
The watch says h=8 m=32 s=14
